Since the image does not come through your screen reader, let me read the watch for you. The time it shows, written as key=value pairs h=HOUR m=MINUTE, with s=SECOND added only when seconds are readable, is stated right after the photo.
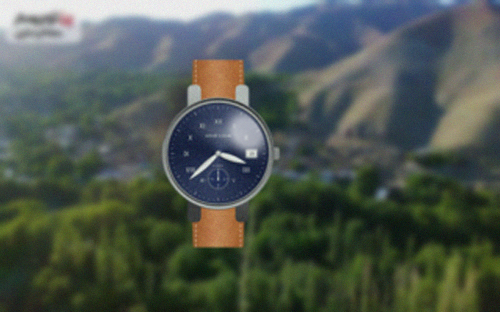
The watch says h=3 m=38
